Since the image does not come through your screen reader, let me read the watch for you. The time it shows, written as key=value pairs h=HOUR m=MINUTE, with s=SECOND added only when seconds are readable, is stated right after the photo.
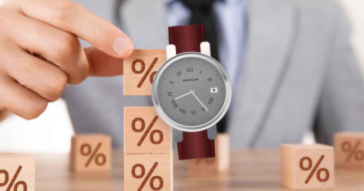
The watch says h=8 m=24
